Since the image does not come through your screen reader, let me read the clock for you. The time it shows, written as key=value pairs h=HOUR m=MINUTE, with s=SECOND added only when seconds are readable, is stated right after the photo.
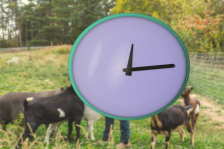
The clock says h=12 m=14
